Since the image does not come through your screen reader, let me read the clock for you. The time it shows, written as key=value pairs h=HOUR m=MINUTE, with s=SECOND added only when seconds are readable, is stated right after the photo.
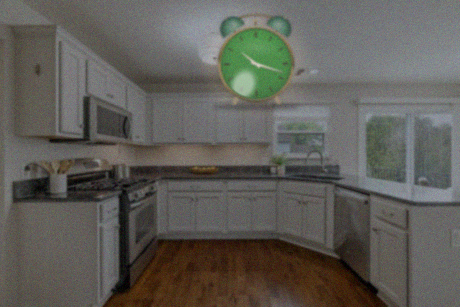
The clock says h=10 m=18
